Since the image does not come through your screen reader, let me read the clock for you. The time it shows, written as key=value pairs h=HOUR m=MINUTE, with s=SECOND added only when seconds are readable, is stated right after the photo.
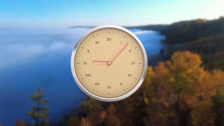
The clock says h=9 m=7
